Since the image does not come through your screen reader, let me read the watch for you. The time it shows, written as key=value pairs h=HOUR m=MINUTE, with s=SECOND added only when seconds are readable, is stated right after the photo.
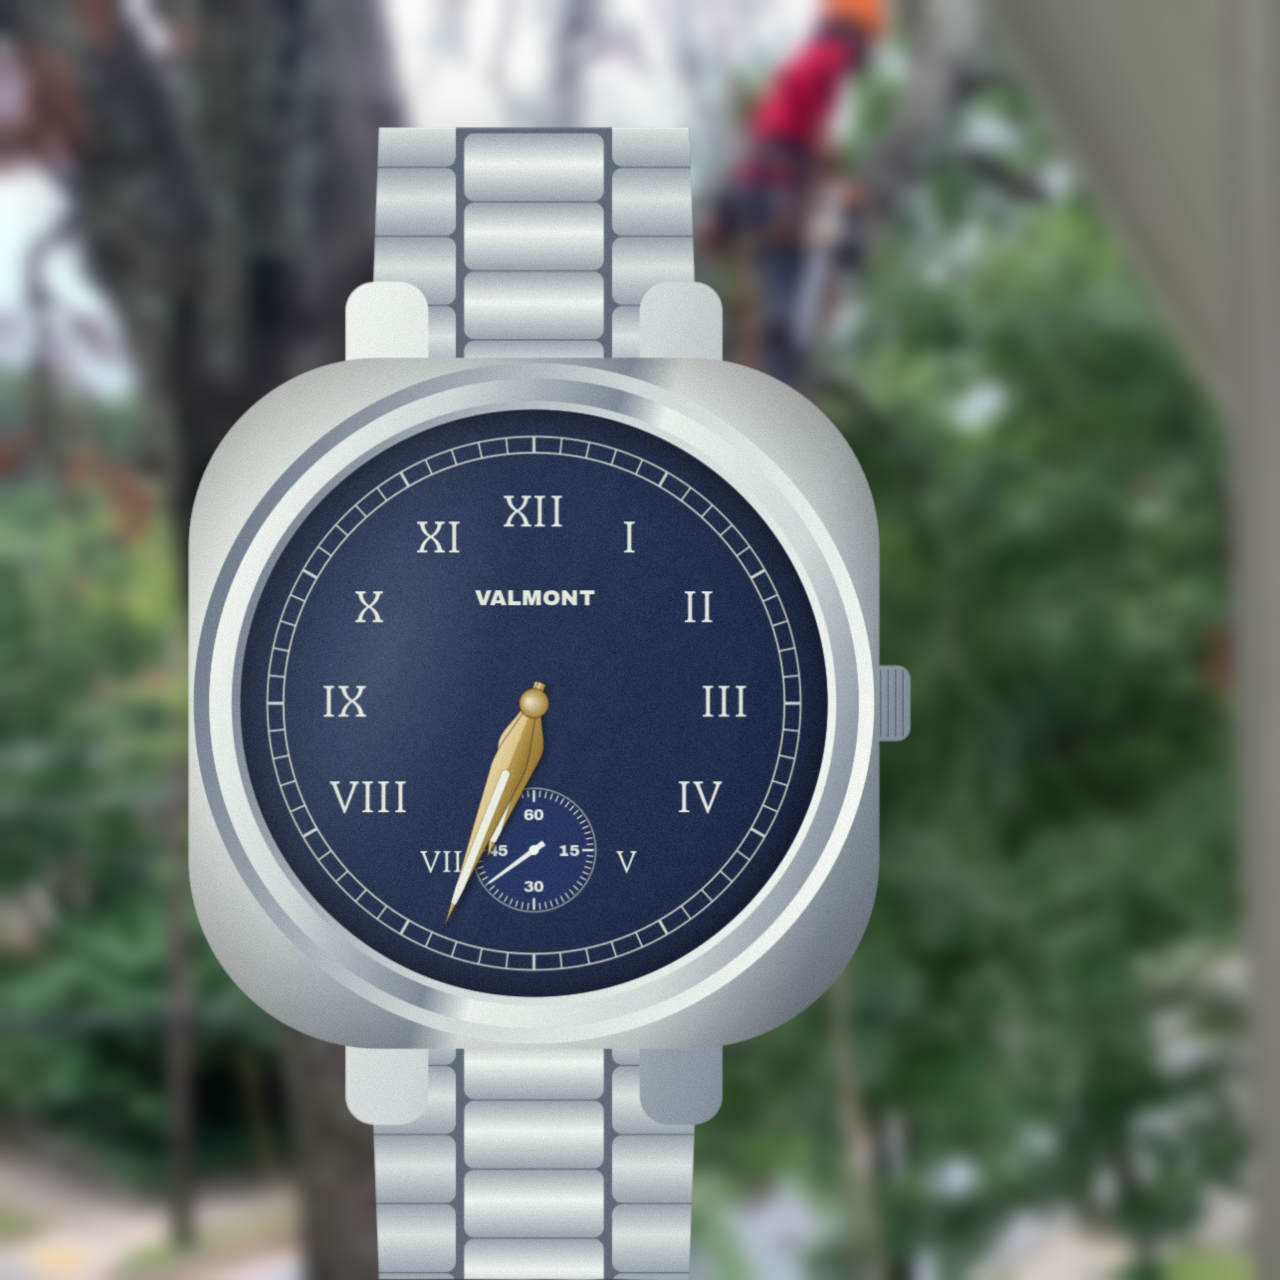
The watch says h=6 m=33 s=39
